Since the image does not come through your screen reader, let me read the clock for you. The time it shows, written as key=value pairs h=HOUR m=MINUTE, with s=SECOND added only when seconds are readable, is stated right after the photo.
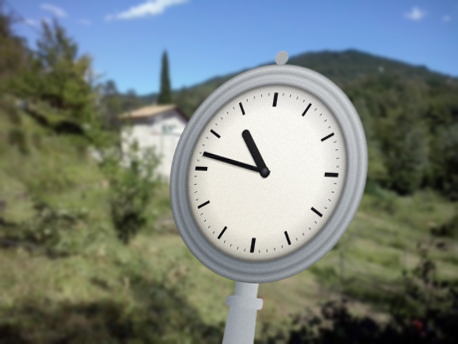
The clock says h=10 m=47
